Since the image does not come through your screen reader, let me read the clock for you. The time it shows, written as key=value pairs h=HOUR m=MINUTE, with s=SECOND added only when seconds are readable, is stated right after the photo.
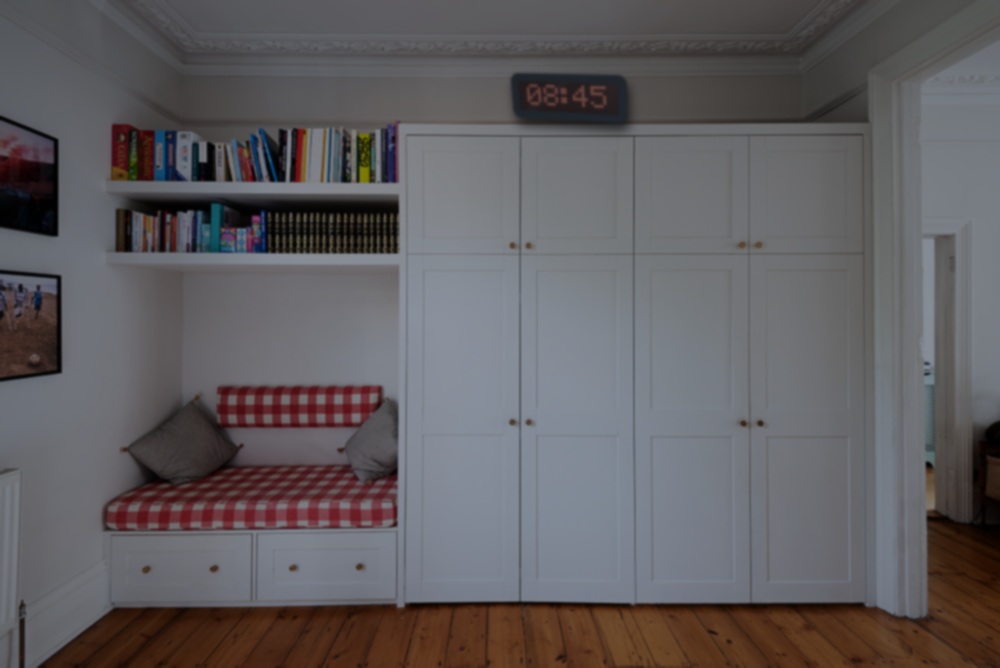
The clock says h=8 m=45
